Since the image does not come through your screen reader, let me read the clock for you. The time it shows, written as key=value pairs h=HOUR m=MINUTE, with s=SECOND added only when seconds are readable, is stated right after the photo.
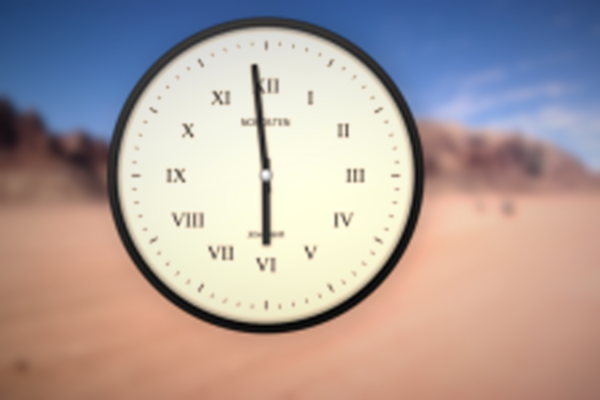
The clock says h=5 m=59
